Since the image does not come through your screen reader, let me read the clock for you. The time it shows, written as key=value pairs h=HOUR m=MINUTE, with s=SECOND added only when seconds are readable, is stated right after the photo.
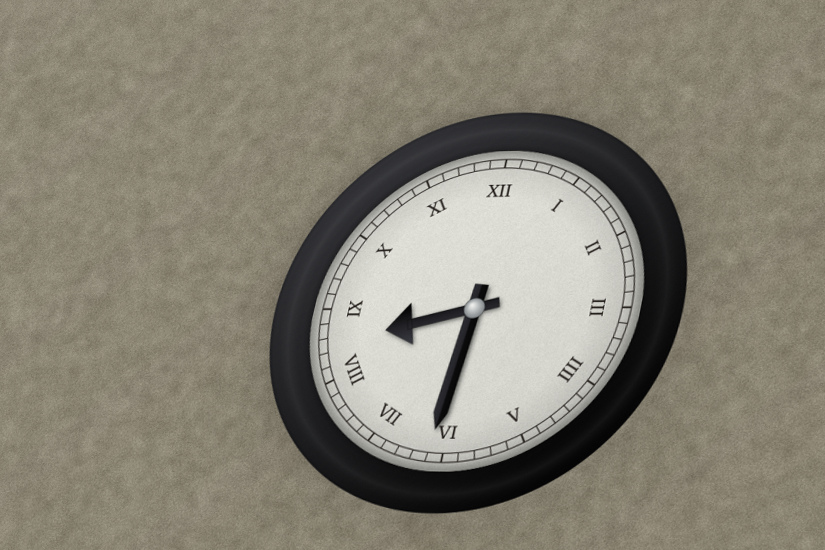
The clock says h=8 m=31
